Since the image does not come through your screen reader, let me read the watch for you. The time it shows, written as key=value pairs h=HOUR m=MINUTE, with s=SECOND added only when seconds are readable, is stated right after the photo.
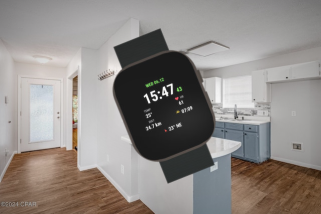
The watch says h=15 m=47
